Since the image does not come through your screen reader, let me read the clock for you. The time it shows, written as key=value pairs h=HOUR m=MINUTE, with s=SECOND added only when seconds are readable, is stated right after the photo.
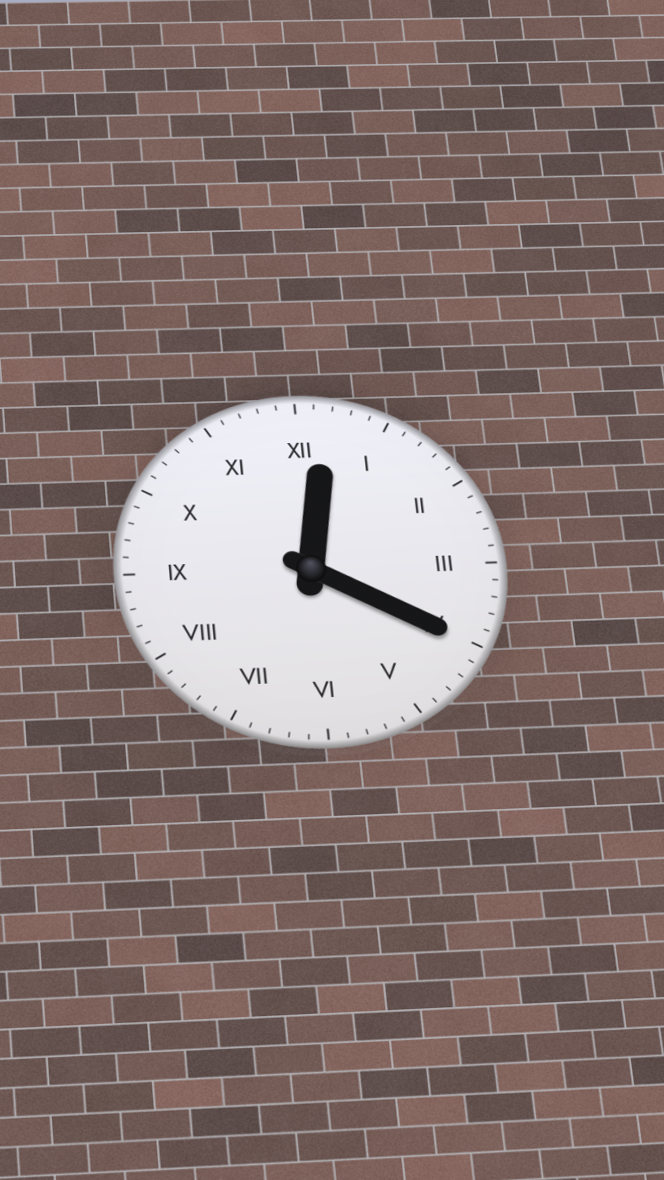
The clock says h=12 m=20
